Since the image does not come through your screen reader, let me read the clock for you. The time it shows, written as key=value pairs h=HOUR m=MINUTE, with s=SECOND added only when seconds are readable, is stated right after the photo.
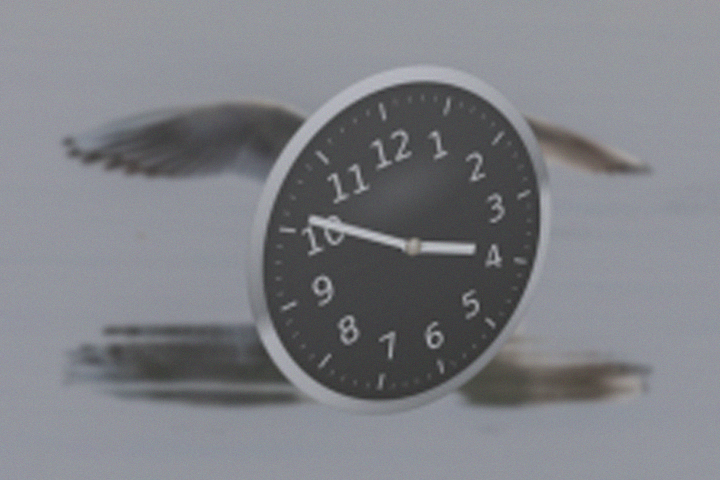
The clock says h=3 m=51
